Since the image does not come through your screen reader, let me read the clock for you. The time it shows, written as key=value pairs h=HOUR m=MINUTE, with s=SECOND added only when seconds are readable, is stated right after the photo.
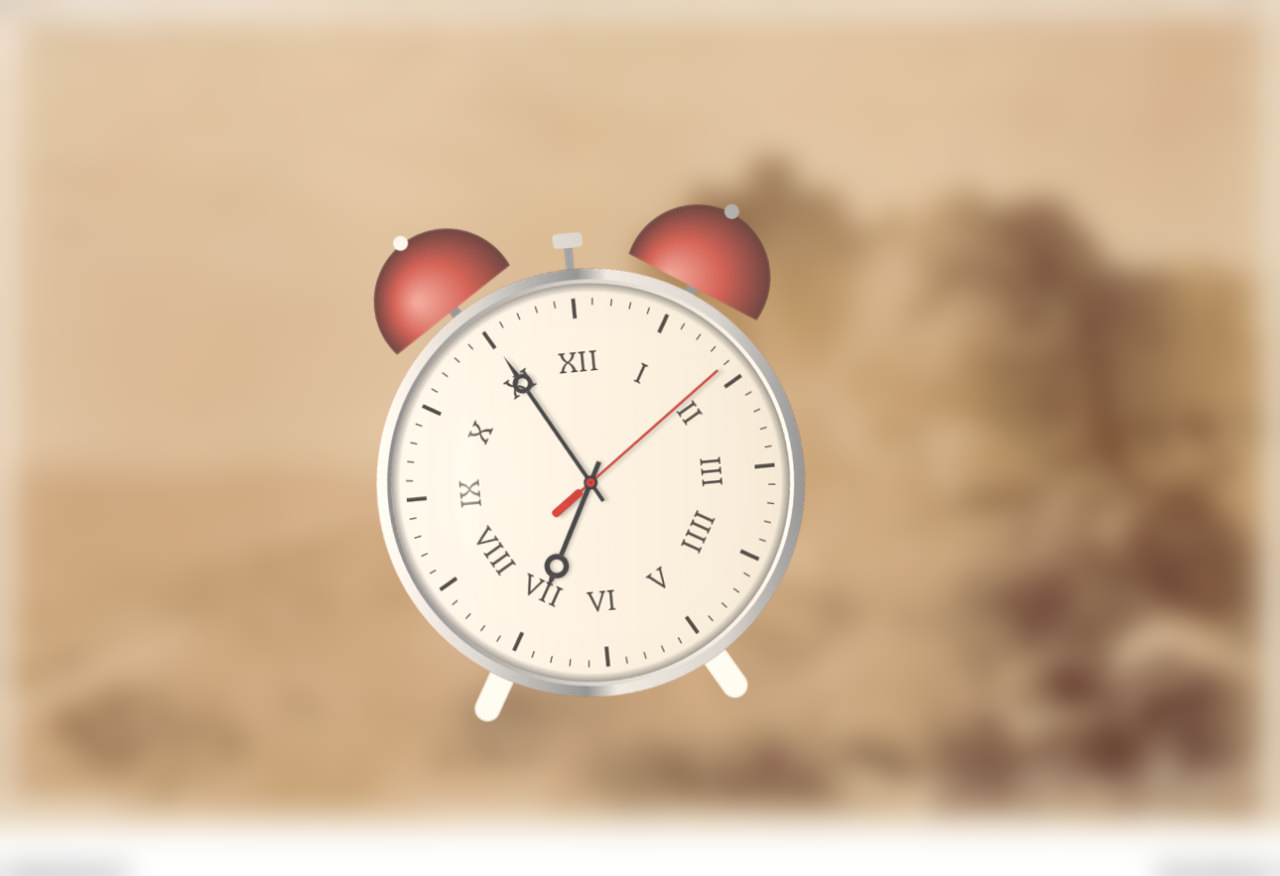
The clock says h=6 m=55 s=9
